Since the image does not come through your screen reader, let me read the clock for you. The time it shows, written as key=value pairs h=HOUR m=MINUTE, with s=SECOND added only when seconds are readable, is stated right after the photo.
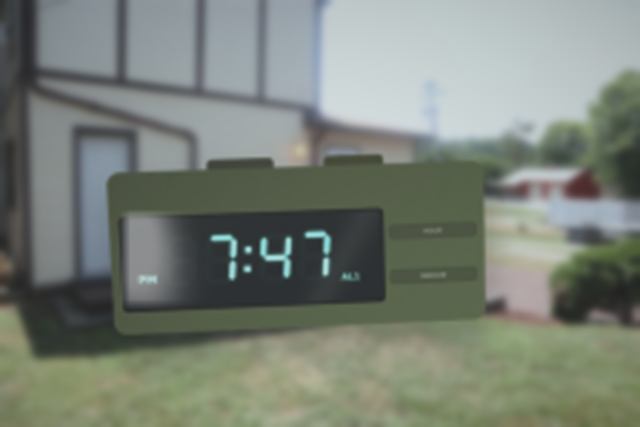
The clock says h=7 m=47
